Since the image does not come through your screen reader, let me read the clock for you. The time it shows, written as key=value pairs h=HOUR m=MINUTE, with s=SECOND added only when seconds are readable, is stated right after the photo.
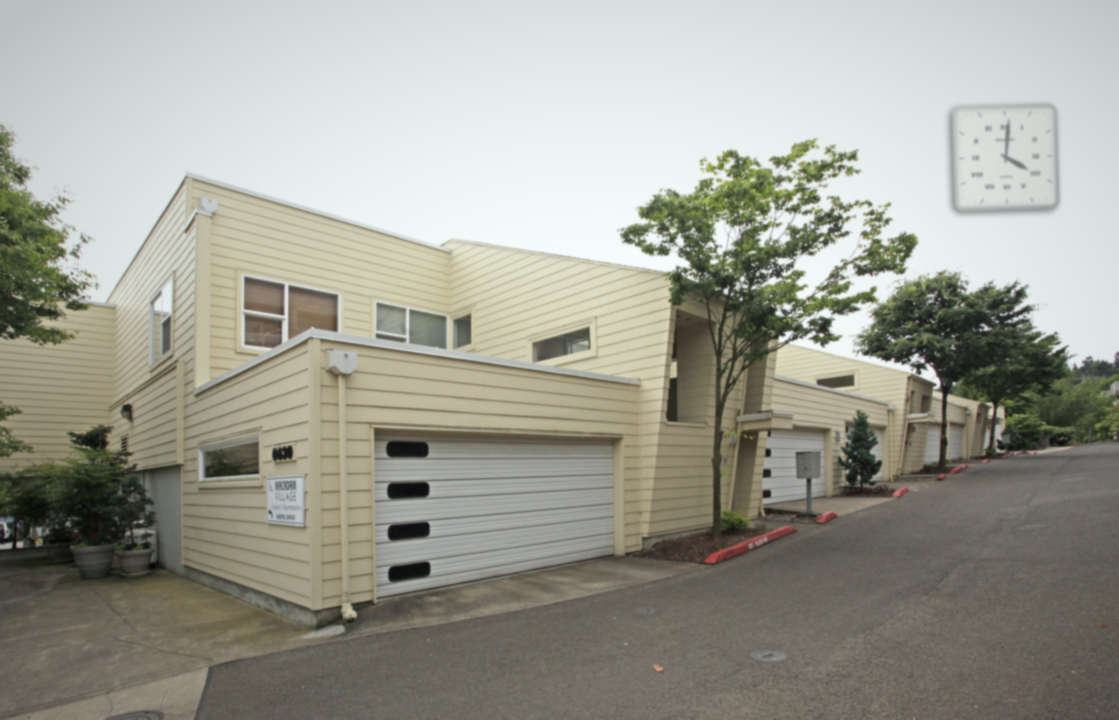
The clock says h=4 m=1
